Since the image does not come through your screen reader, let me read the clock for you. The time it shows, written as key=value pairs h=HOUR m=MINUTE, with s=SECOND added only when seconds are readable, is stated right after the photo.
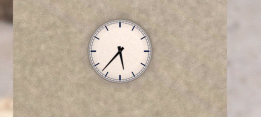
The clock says h=5 m=37
